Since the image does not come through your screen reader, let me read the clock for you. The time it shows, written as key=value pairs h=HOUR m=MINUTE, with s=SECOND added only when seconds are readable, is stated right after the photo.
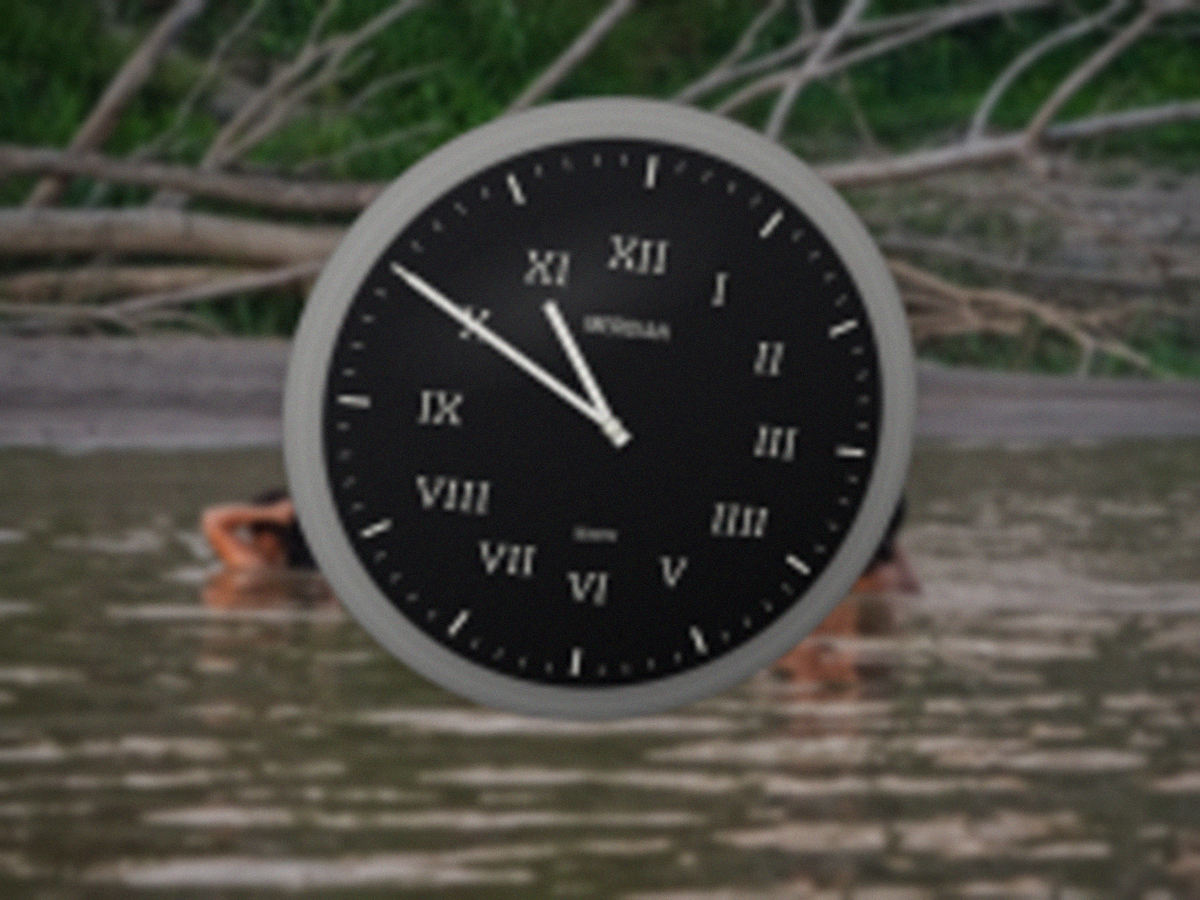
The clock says h=10 m=50
